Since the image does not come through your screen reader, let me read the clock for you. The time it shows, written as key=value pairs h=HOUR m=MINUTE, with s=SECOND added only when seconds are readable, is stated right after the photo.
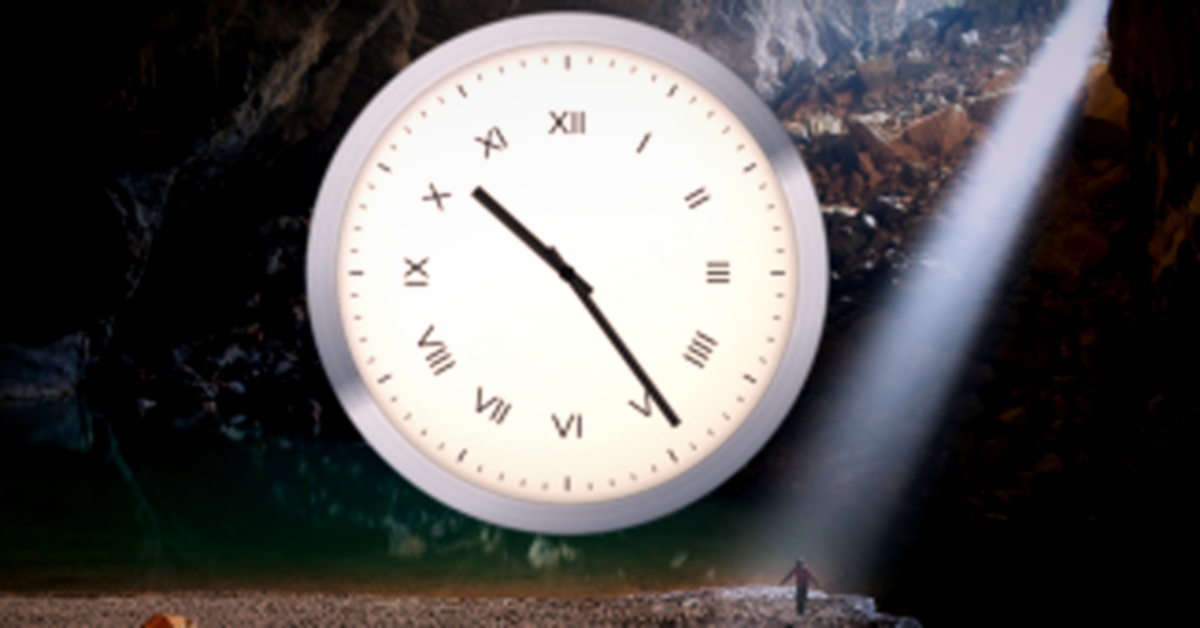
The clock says h=10 m=24
